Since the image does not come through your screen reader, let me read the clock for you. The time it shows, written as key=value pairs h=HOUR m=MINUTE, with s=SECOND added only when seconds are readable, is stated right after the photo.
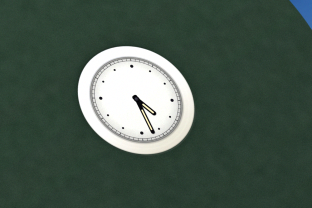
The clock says h=4 m=27
